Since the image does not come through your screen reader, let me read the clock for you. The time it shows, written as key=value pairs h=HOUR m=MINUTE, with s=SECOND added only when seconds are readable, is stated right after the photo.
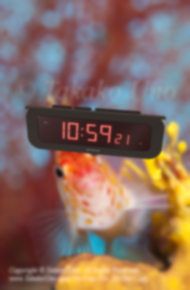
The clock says h=10 m=59
